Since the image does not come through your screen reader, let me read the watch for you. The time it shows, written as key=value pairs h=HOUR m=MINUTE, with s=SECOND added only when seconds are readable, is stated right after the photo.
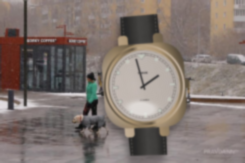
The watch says h=1 m=58
